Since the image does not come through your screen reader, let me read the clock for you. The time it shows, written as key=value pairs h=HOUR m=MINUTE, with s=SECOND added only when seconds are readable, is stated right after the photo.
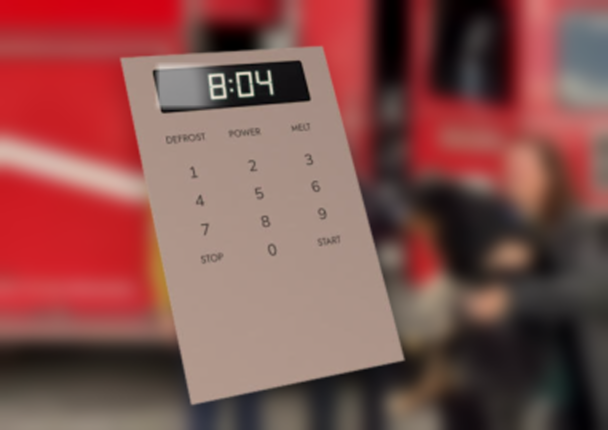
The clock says h=8 m=4
